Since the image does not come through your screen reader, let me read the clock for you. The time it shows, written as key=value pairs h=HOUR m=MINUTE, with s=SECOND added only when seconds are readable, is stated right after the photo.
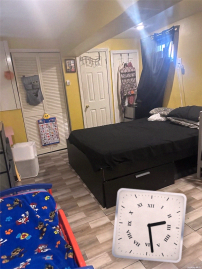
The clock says h=2 m=28
